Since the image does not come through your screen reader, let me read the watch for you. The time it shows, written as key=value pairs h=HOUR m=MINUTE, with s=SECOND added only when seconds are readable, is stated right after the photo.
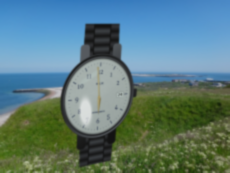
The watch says h=5 m=59
